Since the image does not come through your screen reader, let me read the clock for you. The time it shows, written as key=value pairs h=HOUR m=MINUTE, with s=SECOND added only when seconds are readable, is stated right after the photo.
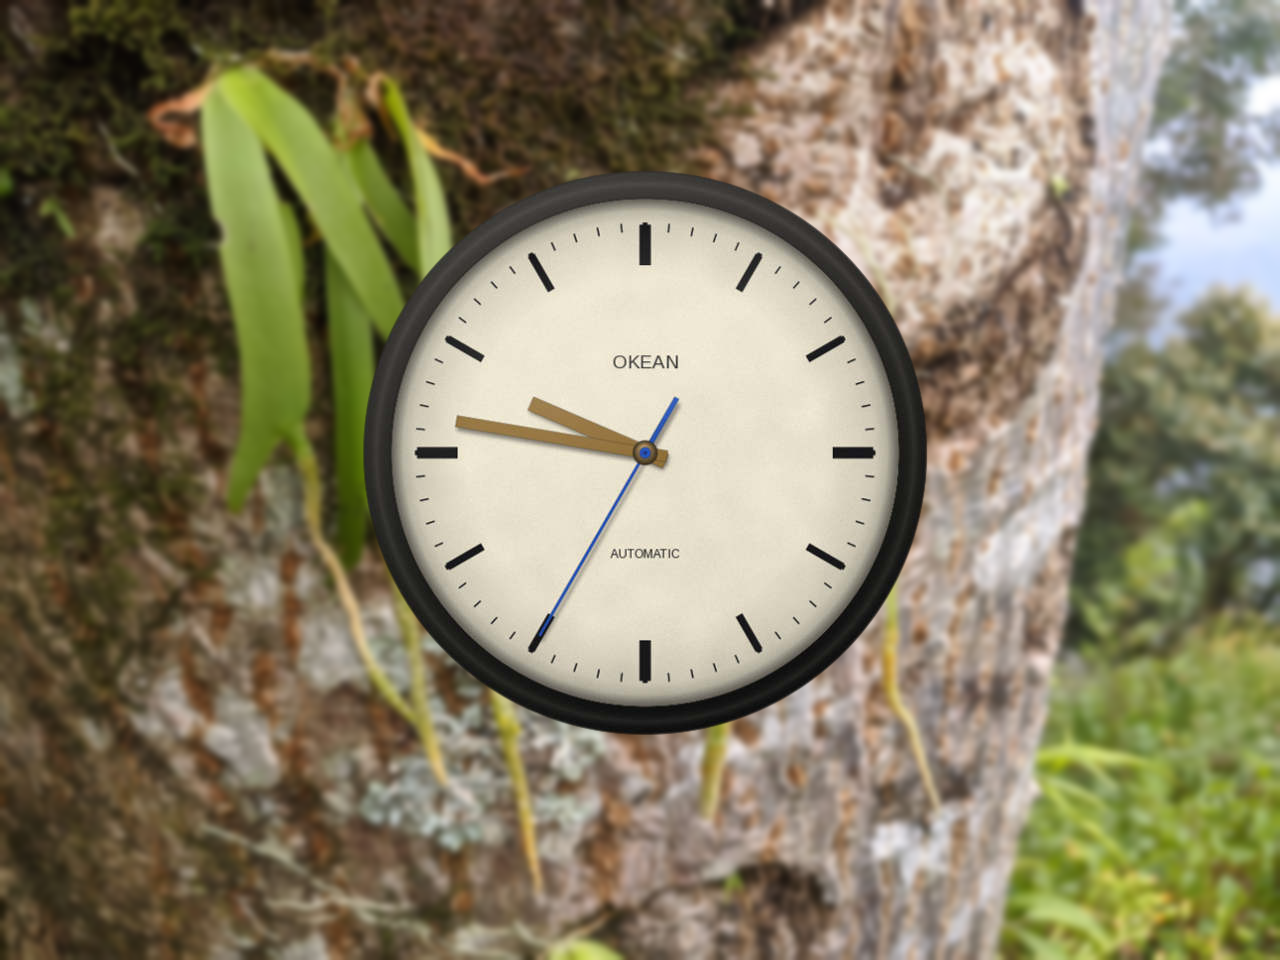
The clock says h=9 m=46 s=35
